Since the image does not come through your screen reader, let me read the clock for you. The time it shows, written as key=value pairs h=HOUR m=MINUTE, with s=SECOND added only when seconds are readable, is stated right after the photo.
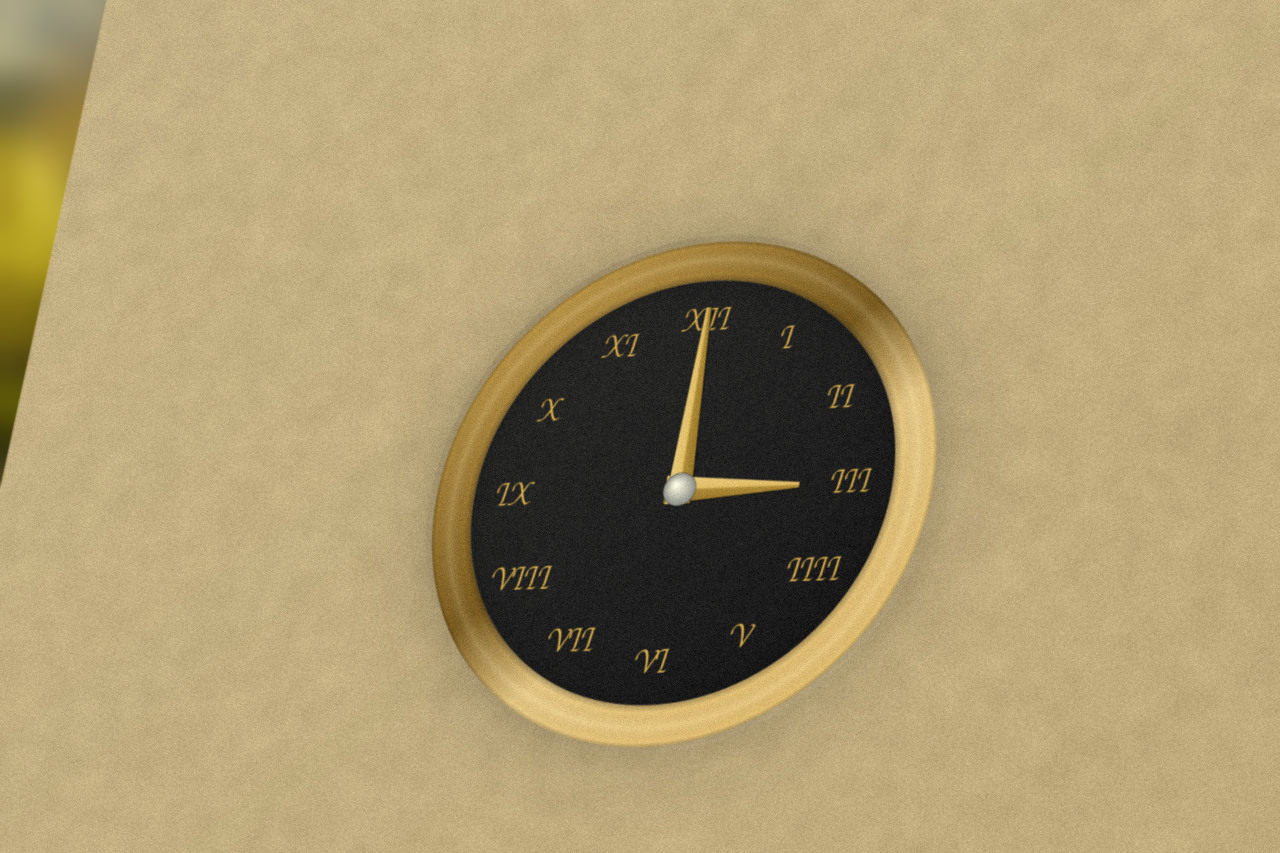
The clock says h=3 m=0
